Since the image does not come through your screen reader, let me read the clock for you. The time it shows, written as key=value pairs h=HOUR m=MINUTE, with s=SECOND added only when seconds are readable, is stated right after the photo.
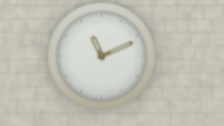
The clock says h=11 m=11
